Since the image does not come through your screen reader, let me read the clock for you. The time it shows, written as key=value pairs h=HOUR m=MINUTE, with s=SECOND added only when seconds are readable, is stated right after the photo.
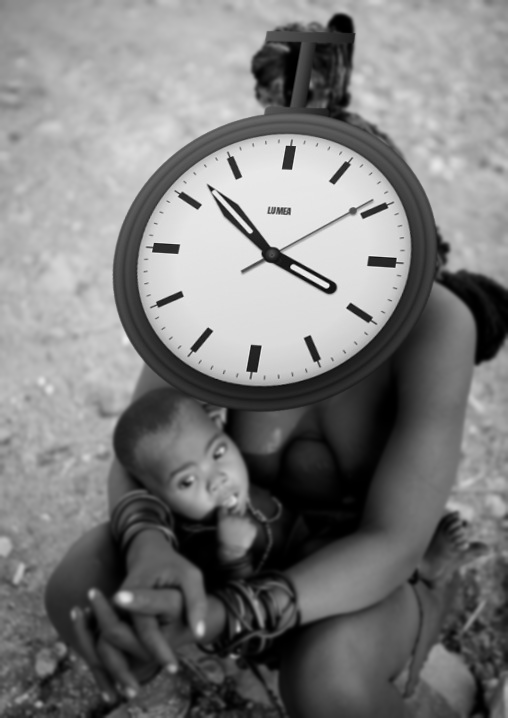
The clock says h=3 m=52 s=9
